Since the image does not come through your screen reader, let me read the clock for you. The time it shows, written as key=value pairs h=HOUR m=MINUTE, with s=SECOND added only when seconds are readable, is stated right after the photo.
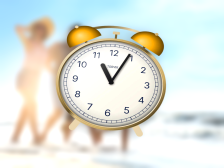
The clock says h=11 m=4
